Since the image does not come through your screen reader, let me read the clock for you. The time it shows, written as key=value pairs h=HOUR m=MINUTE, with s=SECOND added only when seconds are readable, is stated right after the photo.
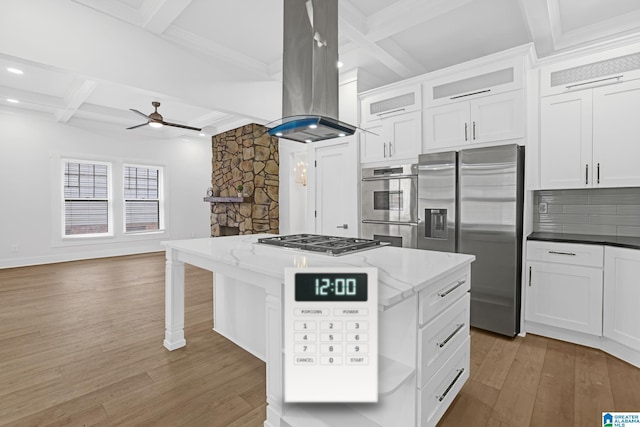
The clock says h=12 m=0
